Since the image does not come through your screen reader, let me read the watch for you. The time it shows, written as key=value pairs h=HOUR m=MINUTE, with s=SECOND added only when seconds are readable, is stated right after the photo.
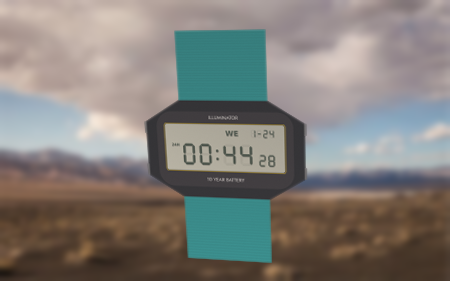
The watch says h=0 m=44 s=28
